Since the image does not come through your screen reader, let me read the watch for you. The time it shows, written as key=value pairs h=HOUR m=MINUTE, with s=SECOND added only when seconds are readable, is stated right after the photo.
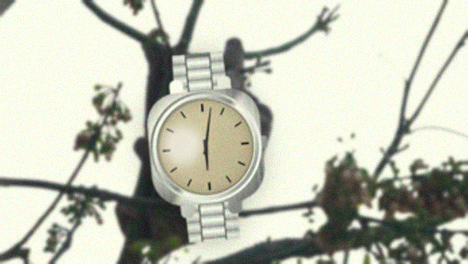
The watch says h=6 m=2
